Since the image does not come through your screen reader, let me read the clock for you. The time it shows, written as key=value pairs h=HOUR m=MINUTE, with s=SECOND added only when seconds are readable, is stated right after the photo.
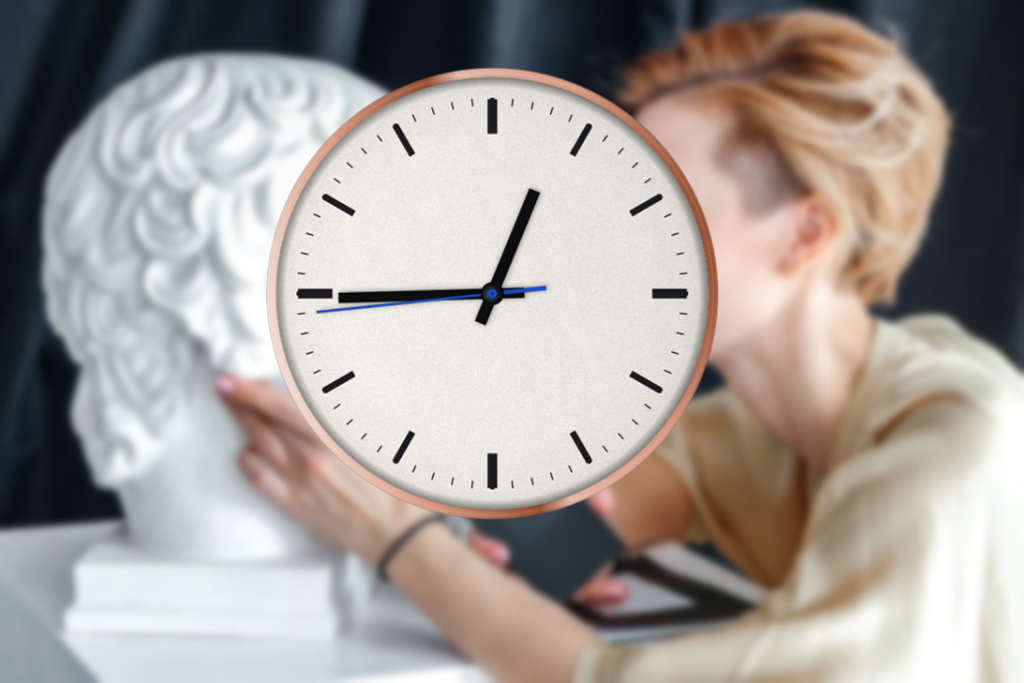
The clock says h=12 m=44 s=44
